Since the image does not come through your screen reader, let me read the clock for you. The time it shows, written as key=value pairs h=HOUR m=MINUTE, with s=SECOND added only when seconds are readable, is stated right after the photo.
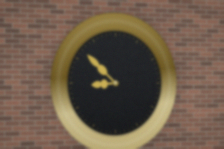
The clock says h=8 m=52
